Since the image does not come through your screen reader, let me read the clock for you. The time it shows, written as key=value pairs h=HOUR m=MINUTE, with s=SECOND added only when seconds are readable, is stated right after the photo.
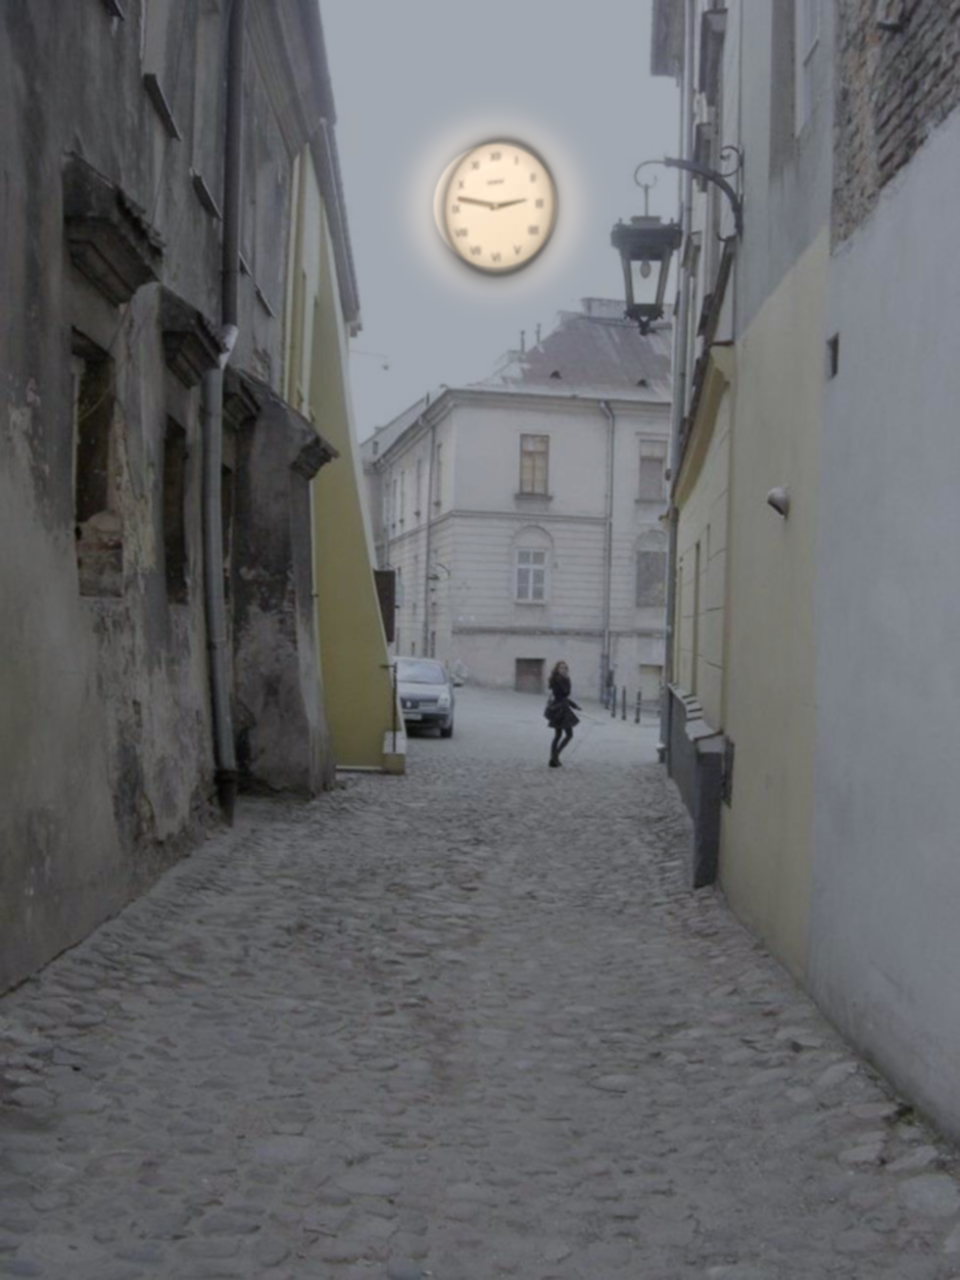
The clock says h=2 m=47
